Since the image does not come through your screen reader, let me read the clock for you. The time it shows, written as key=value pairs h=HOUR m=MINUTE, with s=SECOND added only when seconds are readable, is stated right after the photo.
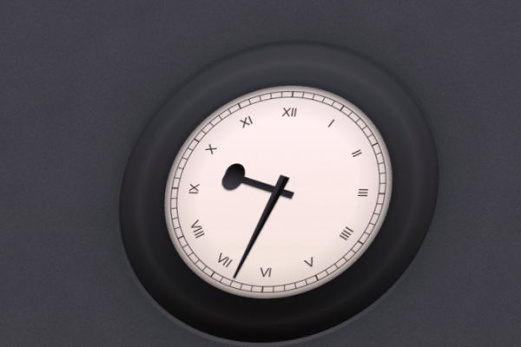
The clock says h=9 m=33
